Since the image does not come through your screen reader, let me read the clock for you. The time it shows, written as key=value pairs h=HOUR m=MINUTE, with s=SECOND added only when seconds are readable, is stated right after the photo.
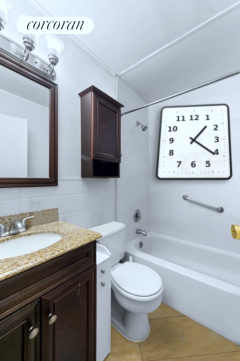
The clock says h=1 m=21
